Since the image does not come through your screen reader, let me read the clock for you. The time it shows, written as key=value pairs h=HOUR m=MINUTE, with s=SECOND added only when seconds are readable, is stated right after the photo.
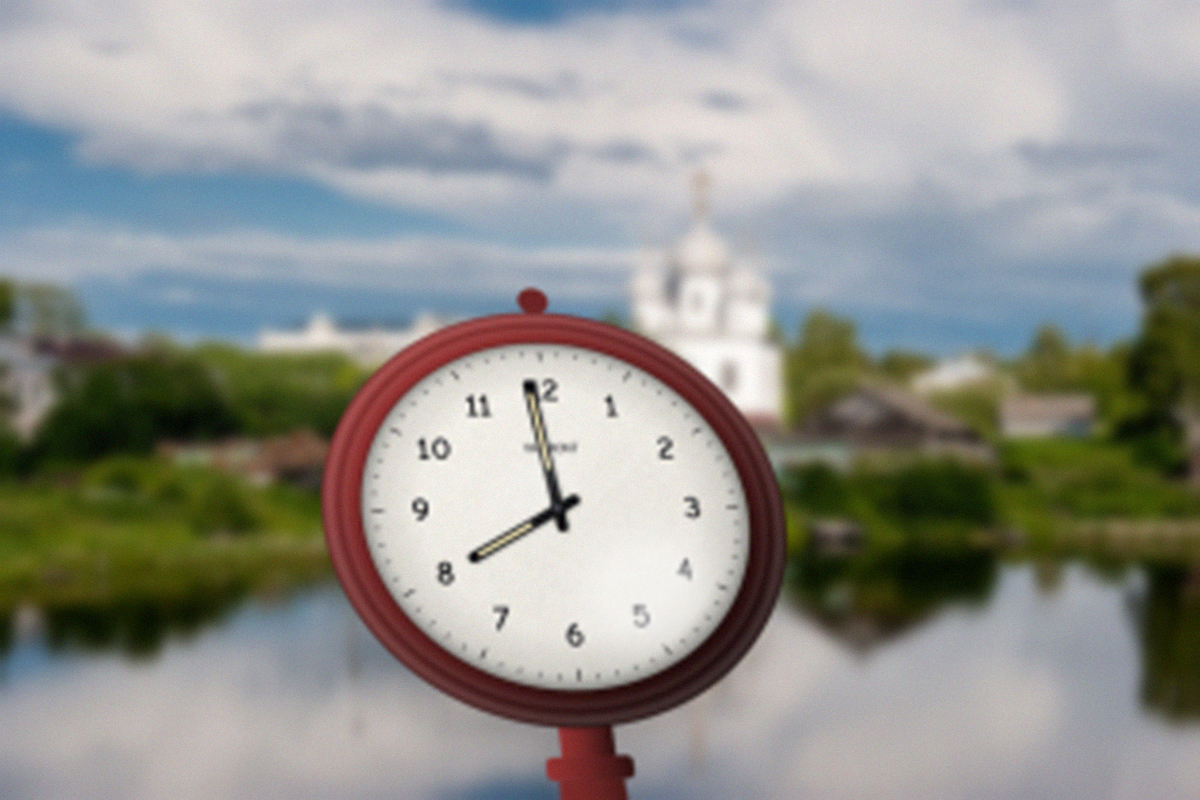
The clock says h=7 m=59
